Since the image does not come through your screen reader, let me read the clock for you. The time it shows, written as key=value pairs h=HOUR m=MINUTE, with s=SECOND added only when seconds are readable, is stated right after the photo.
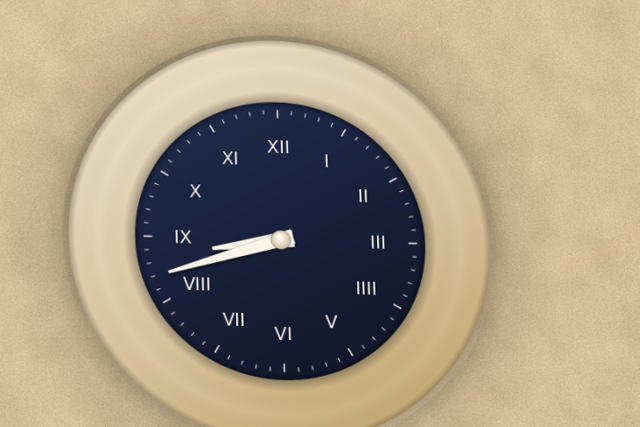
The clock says h=8 m=42
